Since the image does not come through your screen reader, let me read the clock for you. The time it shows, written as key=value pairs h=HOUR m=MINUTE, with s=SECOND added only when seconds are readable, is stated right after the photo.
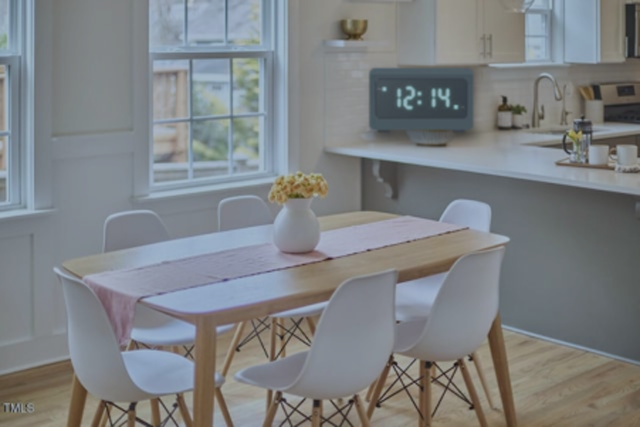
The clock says h=12 m=14
